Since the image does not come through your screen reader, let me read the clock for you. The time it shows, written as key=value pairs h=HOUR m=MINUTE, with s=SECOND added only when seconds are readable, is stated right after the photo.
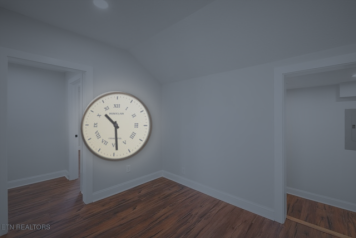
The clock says h=10 m=29
